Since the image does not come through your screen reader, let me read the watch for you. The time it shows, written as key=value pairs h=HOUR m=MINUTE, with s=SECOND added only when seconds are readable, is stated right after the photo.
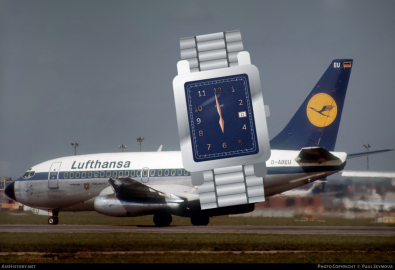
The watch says h=5 m=59
